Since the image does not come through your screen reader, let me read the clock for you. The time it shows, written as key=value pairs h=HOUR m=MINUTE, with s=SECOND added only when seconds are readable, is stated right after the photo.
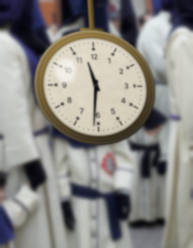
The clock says h=11 m=31
